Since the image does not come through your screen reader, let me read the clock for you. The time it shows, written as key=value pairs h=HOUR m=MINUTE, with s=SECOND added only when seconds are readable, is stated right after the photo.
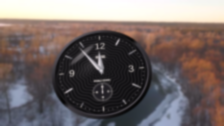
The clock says h=11 m=54
